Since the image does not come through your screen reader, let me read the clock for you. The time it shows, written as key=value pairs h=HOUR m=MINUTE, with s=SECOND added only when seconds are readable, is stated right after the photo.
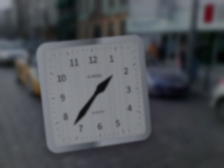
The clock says h=1 m=37
